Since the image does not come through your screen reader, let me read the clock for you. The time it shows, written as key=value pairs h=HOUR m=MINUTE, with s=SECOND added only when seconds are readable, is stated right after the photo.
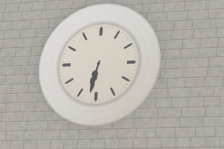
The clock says h=6 m=32
